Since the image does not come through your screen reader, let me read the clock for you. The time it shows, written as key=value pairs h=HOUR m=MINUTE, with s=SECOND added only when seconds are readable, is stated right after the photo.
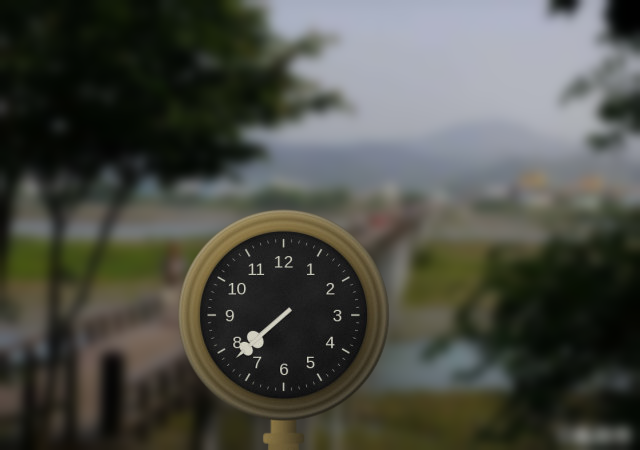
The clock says h=7 m=38
